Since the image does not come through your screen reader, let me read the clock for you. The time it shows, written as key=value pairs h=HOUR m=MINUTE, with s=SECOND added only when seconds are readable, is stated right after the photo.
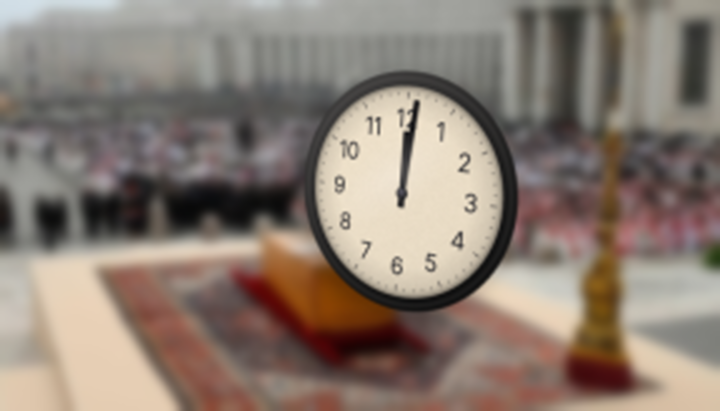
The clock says h=12 m=1
